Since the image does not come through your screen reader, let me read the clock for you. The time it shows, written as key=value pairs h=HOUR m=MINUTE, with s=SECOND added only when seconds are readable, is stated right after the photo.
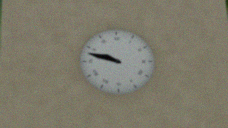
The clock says h=9 m=48
